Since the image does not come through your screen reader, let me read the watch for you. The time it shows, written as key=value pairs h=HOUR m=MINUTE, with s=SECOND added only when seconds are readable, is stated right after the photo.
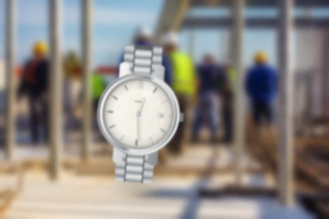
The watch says h=12 m=29
